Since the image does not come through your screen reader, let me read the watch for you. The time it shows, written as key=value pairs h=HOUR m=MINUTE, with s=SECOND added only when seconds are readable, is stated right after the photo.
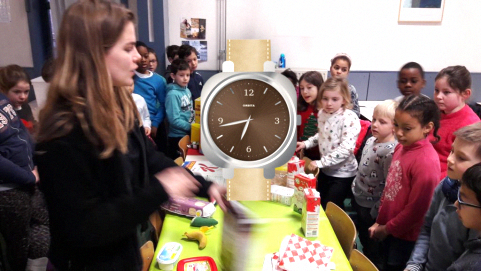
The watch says h=6 m=43
